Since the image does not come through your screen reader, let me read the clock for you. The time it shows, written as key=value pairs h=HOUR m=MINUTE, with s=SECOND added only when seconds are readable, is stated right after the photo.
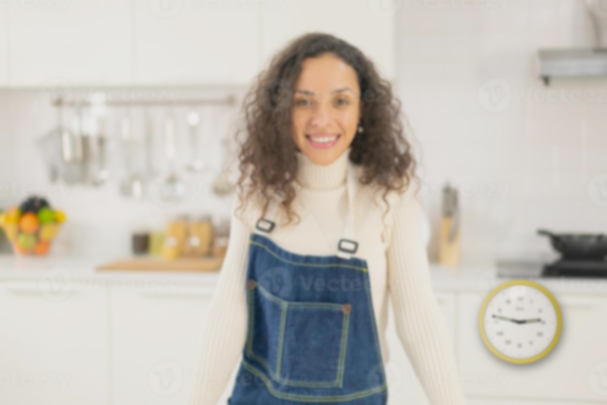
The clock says h=2 m=47
